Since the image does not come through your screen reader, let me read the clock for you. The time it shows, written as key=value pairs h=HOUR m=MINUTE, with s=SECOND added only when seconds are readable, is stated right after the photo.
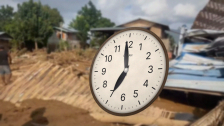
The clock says h=6 m=59
